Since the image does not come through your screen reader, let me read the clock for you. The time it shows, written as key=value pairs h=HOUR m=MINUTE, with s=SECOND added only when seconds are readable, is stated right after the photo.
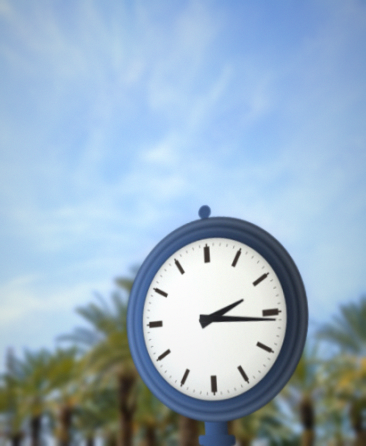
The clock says h=2 m=16
